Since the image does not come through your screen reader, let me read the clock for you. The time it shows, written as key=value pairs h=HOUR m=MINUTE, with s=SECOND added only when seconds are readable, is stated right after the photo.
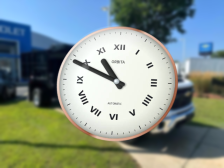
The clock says h=10 m=49
